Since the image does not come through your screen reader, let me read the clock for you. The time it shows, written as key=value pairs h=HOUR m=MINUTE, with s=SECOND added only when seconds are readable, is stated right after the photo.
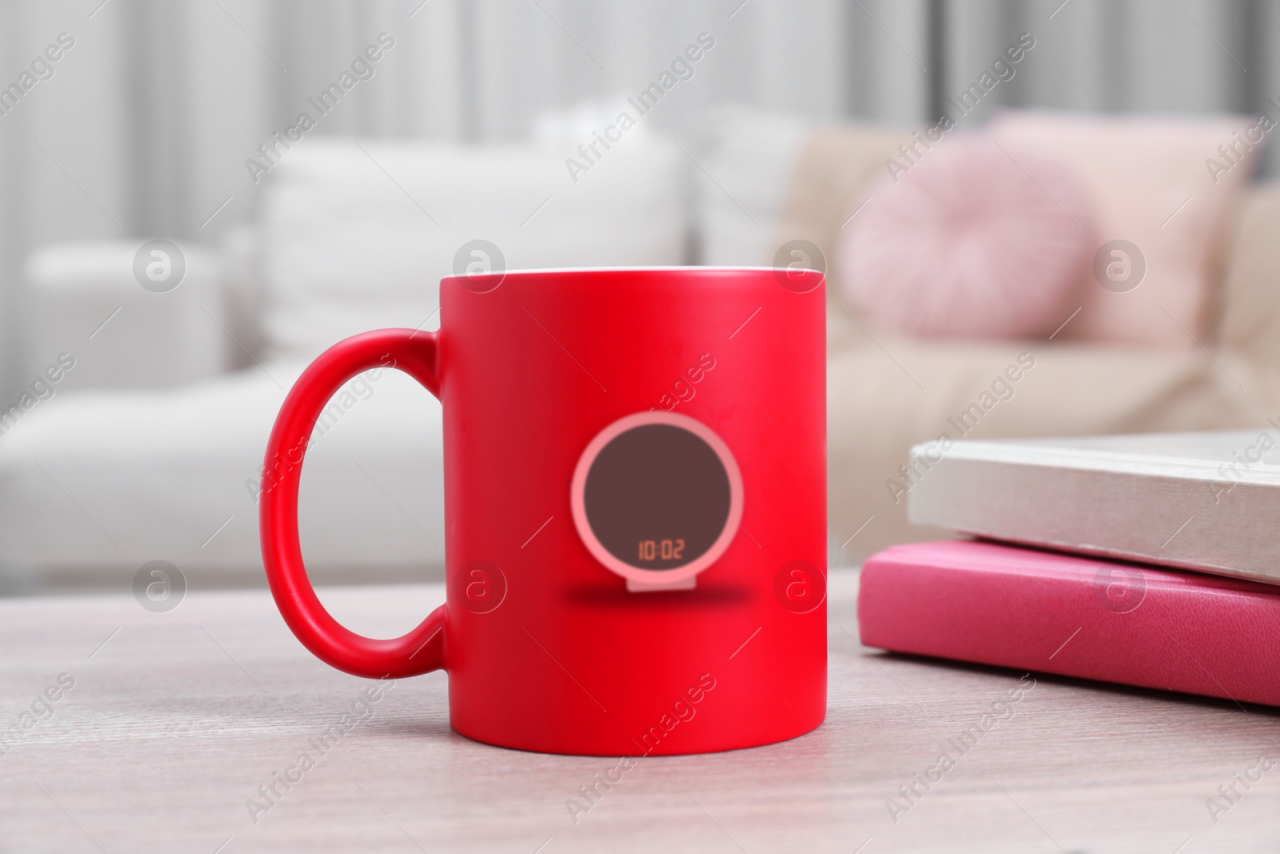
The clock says h=10 m=2
